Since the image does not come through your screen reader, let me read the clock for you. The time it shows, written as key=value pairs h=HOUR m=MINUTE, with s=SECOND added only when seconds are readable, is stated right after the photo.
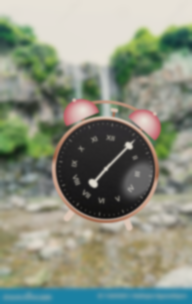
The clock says h=7 m=6
